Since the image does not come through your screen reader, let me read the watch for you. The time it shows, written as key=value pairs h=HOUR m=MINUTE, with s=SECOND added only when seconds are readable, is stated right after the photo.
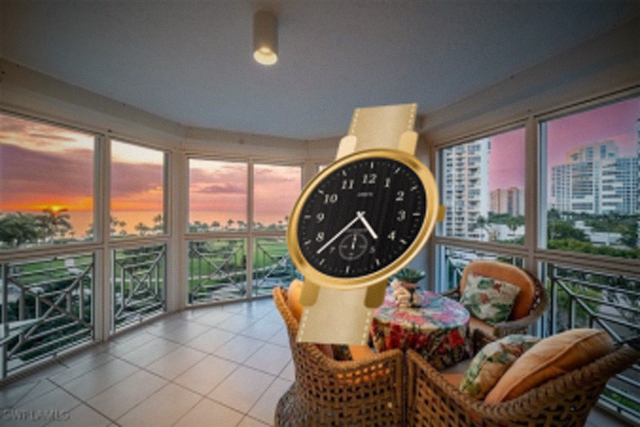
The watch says h=4 m=37
